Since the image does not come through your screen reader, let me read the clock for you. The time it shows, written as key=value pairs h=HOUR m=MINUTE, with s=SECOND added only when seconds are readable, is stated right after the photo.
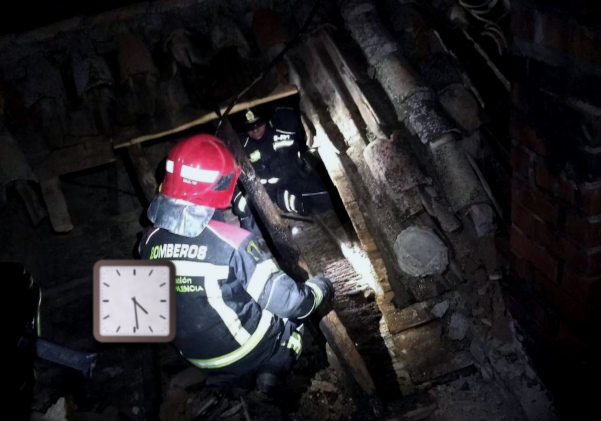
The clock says h=4 m=29
